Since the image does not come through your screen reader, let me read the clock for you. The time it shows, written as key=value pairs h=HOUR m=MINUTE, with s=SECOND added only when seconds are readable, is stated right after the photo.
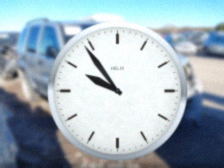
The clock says h=9 m=54
